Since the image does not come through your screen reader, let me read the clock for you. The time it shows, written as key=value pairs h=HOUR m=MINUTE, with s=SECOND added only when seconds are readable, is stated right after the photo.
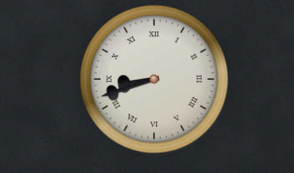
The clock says h=8 m=42
